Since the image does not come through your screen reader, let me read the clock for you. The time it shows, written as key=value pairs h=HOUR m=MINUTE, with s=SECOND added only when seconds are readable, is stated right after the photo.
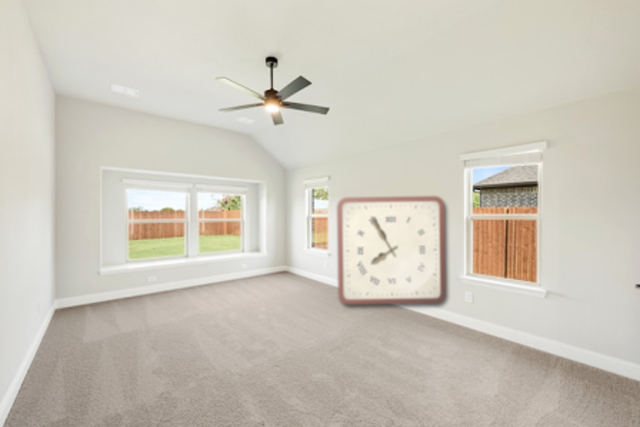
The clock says h=7 m=55
